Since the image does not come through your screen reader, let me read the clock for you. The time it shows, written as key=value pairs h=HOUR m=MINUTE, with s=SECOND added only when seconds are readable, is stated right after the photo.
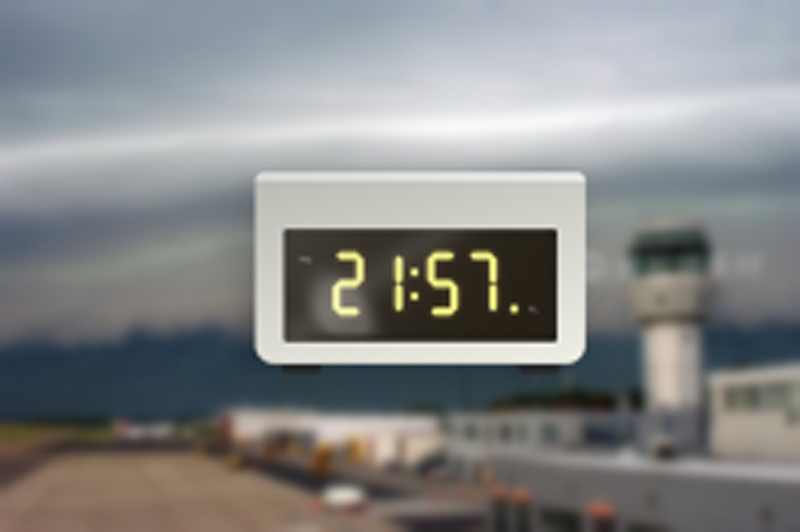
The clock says h=21 m=57
